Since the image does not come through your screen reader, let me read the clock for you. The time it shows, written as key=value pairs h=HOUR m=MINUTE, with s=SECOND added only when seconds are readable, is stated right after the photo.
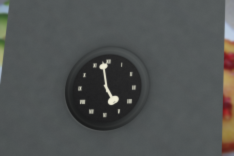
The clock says h=4 m=58
